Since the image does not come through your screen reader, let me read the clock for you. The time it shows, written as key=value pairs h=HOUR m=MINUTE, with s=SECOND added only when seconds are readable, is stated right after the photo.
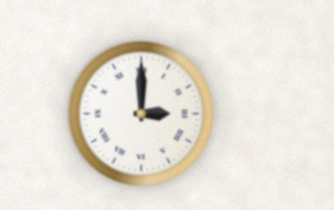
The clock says h=3 m=0
